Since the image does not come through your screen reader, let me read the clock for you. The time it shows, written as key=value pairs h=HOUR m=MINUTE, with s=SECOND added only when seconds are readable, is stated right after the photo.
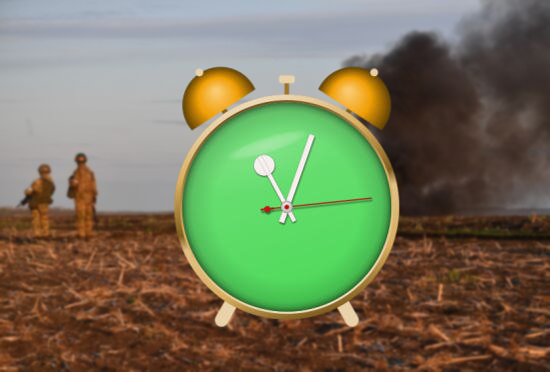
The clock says h=11 m=3 s=14
